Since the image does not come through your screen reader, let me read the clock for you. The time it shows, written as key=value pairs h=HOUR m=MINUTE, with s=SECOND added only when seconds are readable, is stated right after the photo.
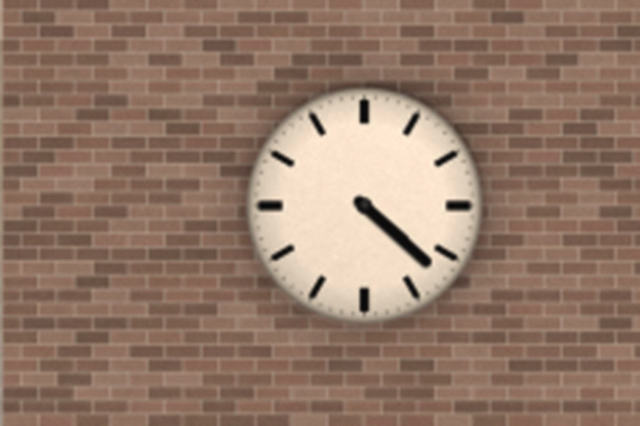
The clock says h=4 m=22
